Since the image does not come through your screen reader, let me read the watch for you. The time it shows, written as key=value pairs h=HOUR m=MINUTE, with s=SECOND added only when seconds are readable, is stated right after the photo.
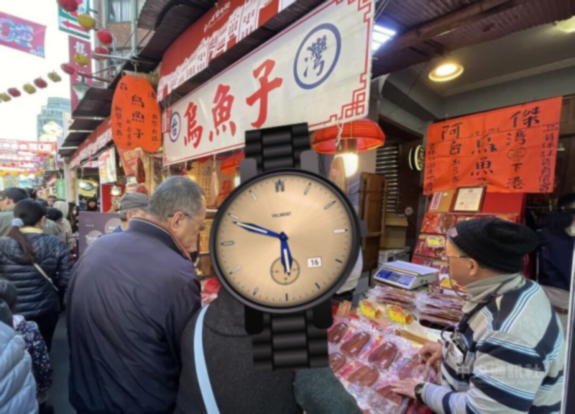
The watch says h=5 m=49
